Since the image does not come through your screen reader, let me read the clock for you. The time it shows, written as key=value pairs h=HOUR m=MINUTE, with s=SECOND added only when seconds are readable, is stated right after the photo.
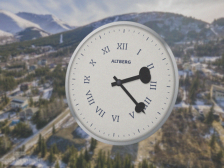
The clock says h=2 m=22
